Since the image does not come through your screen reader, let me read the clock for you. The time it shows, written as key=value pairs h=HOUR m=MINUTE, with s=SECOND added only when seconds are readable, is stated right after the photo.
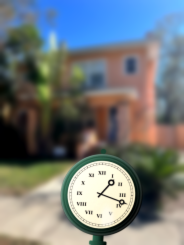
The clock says h=1 m=18
